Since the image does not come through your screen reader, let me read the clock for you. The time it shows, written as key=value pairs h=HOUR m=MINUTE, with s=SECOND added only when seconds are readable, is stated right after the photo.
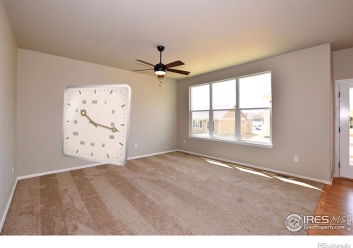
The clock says h=10 m=17
